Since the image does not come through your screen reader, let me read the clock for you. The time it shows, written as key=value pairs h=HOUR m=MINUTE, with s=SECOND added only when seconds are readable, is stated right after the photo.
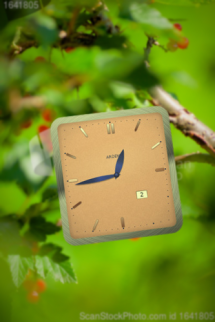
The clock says h=12 m=44
